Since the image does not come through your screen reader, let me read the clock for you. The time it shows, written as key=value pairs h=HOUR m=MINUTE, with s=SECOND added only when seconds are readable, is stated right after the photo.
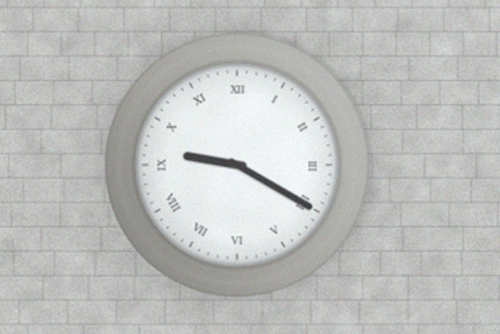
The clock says h=9 m=20
